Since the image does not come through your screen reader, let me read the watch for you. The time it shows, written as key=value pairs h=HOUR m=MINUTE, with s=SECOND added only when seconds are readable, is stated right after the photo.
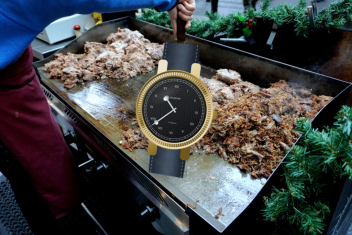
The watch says h=10 m=38
